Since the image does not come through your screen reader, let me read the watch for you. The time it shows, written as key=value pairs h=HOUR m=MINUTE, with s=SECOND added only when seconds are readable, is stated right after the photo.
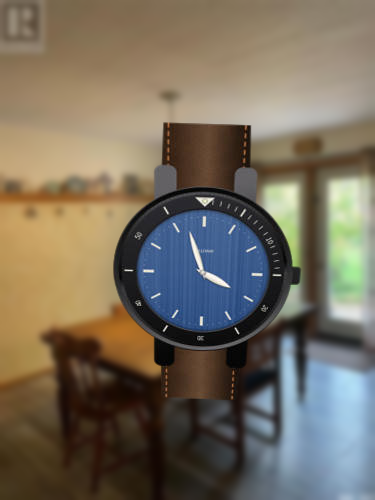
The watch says h=3 m=57
